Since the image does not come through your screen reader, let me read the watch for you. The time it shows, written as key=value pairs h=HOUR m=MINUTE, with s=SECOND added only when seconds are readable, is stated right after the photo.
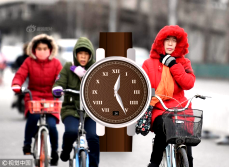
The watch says h=12 m=26
